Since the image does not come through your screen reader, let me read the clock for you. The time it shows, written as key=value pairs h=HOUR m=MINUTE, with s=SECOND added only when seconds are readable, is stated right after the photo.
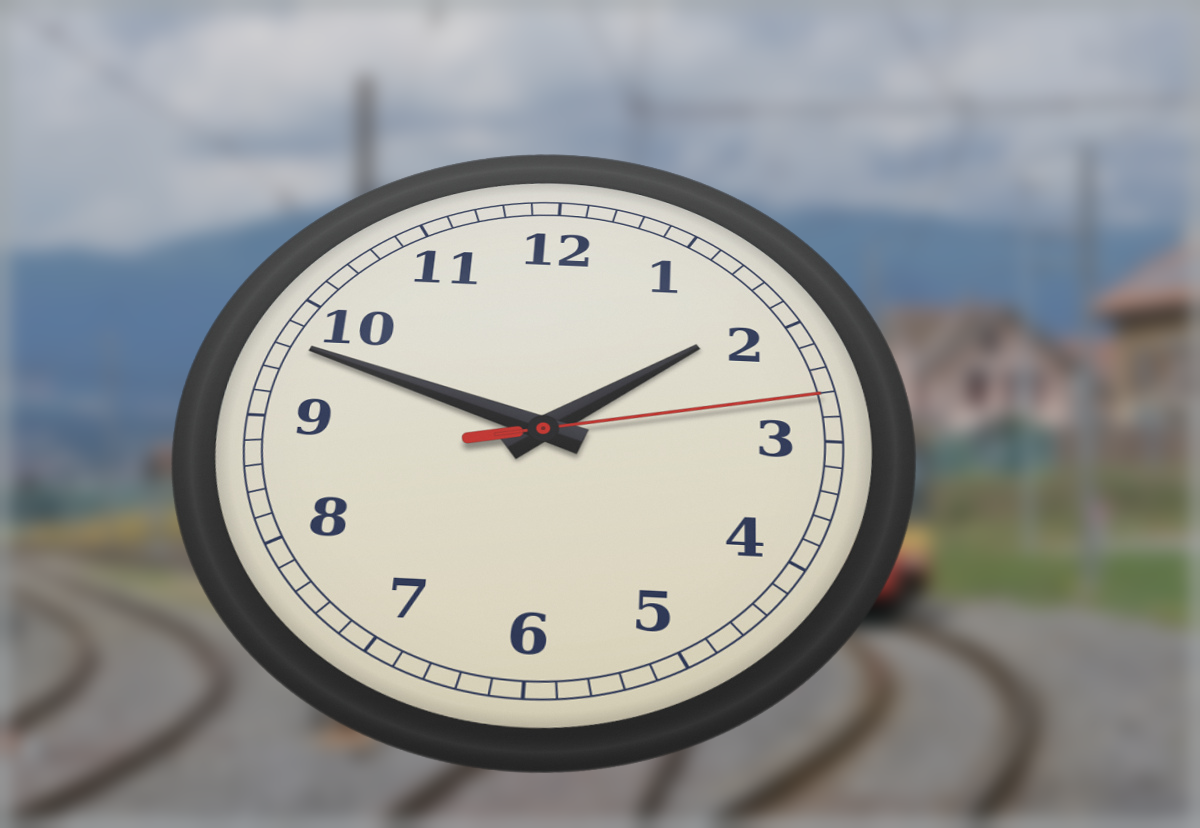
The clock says h=1 m=48 s=13
